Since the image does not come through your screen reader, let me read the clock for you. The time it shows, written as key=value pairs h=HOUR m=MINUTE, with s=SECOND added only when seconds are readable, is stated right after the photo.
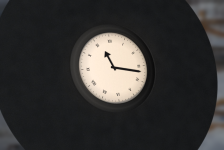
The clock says h=11 m=17
